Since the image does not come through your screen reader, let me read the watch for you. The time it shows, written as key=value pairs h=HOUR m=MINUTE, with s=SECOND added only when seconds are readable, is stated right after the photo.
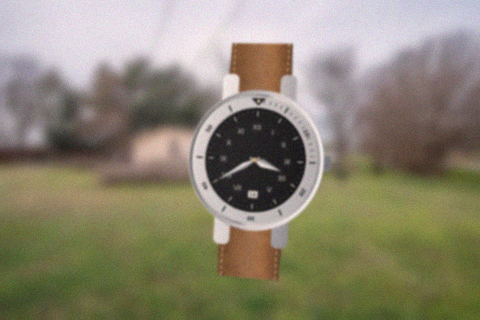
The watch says h=3 m=40
